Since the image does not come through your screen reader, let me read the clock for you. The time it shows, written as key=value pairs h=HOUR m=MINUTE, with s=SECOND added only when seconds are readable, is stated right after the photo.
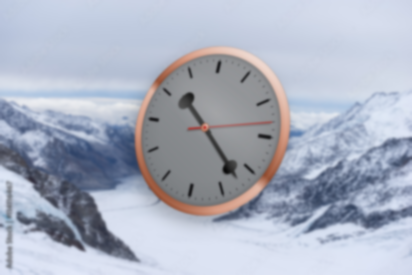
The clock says h=10 m=22 s=13
